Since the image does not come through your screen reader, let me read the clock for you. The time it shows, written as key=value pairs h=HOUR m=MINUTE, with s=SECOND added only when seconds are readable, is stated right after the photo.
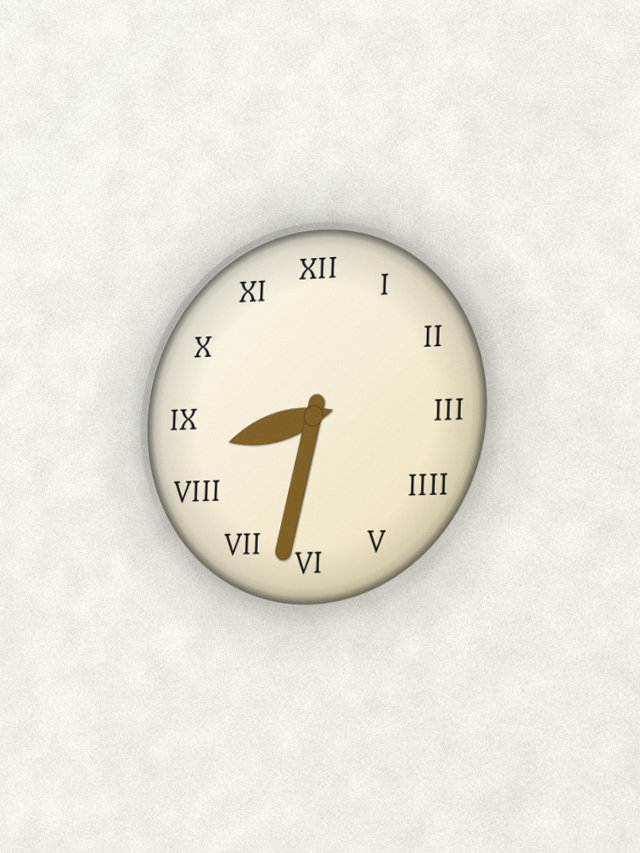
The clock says h=8 m=32
